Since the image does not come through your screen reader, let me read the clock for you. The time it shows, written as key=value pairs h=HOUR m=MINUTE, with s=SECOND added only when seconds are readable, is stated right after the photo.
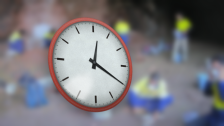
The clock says h=12 m=20
